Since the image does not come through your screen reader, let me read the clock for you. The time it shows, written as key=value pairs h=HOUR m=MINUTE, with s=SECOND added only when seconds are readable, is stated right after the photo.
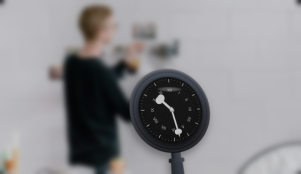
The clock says h=10 m=28
